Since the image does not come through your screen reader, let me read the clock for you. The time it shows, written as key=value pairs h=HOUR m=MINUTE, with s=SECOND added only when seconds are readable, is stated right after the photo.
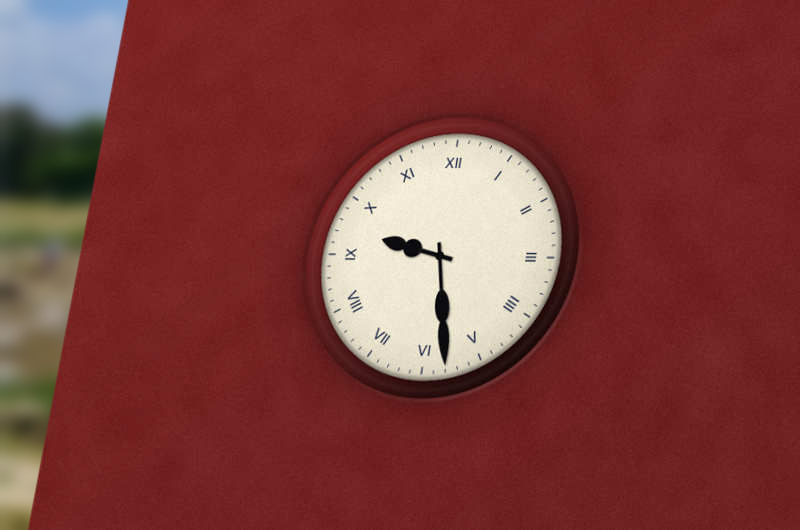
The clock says h=9 m=28
